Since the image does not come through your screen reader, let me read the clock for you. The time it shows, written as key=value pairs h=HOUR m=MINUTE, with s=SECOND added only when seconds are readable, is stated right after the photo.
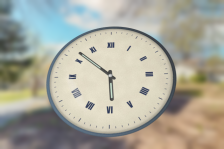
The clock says h=5 m=52
